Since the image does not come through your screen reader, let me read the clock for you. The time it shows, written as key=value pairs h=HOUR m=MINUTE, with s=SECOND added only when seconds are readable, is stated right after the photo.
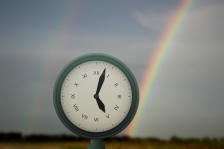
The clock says h=5 m=3
